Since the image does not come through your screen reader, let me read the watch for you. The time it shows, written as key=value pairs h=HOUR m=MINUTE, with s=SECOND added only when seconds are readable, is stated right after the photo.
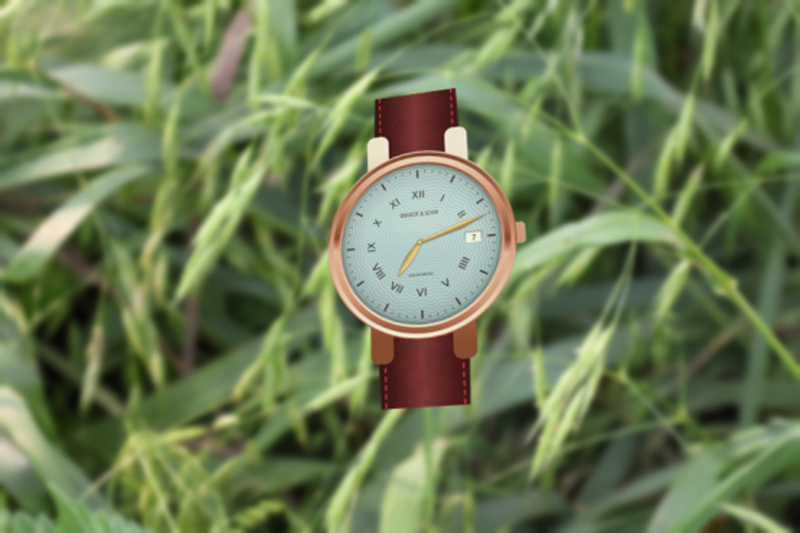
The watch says h=7 m=12
